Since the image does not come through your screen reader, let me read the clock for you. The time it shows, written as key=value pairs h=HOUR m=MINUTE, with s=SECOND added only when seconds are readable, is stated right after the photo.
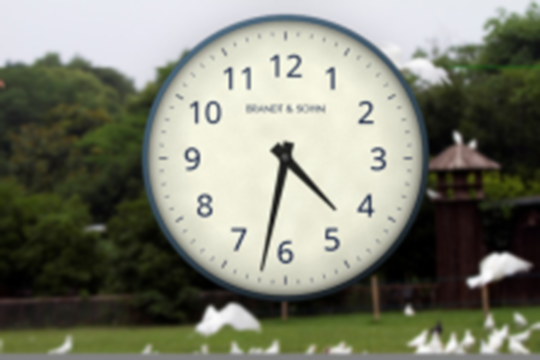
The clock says h=4 m=32
